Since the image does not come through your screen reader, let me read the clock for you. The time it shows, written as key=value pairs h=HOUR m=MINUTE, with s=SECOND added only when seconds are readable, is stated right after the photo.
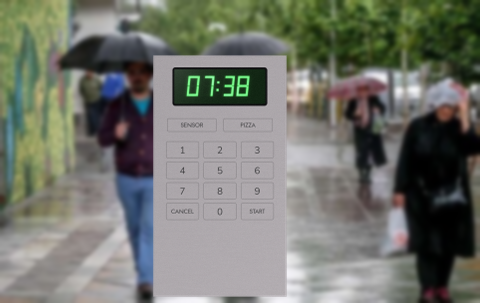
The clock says h=7 m=38
